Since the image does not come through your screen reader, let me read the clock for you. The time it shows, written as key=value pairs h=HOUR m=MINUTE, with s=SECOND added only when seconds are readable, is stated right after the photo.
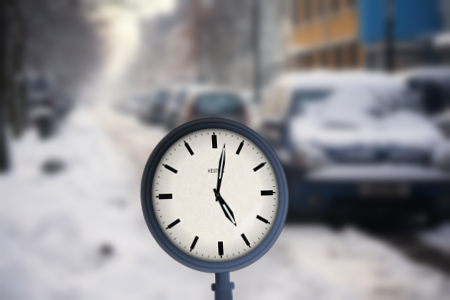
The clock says h=5 m=2
